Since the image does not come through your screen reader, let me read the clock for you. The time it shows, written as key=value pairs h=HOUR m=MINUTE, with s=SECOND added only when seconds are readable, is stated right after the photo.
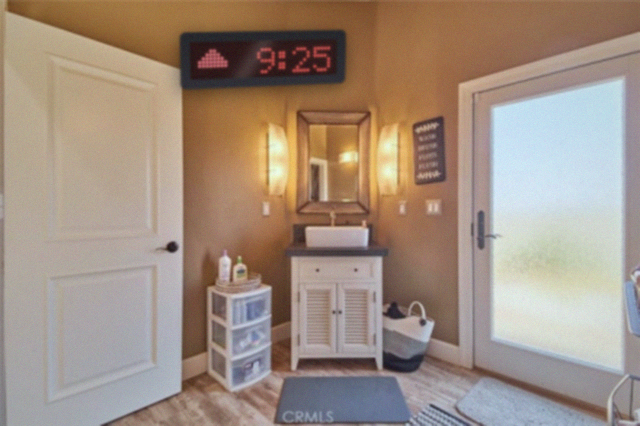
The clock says h=9 m=25
